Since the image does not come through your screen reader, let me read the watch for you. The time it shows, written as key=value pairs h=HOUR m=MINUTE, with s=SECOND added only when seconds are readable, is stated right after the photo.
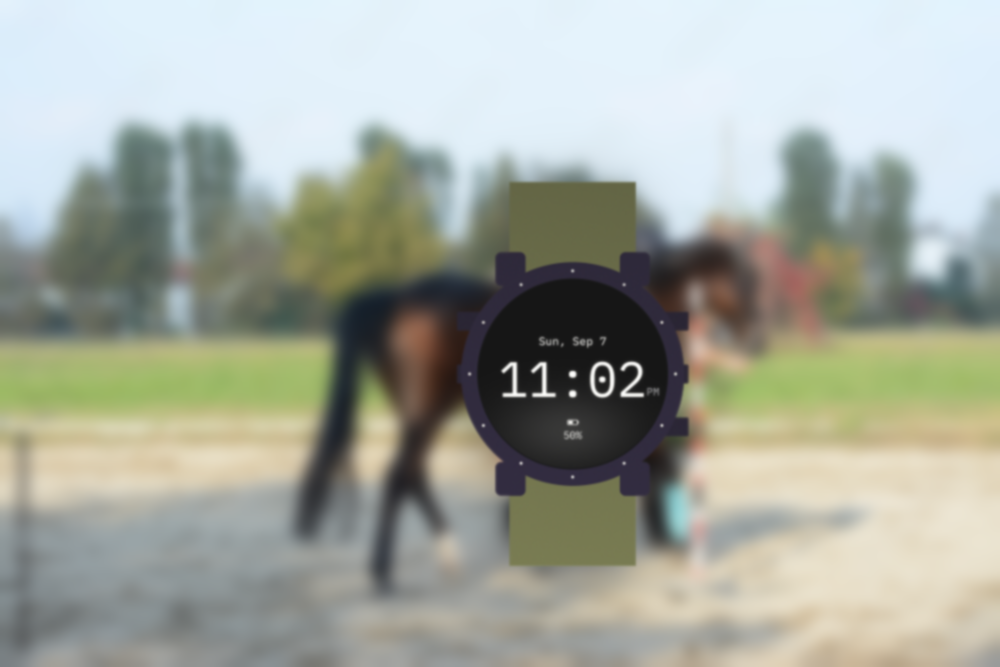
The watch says h=11 m=2
